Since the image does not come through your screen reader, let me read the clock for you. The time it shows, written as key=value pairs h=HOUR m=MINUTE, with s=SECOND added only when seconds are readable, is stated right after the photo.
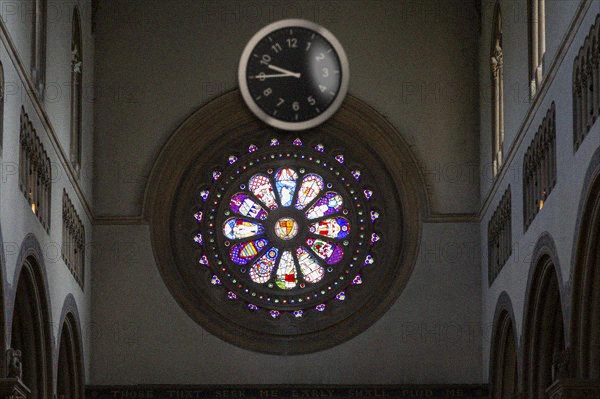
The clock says h=9 m=45
